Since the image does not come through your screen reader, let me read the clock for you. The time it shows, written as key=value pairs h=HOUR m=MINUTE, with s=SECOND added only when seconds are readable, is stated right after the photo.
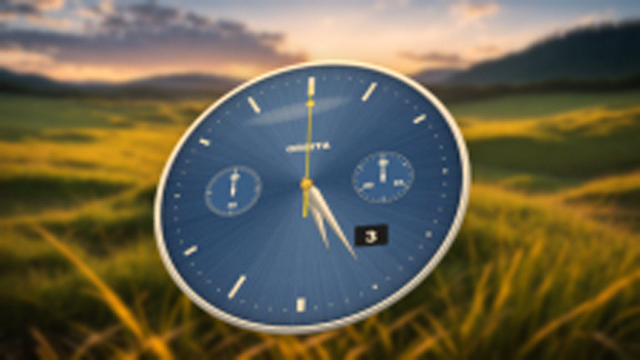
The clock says h=5 m=25
